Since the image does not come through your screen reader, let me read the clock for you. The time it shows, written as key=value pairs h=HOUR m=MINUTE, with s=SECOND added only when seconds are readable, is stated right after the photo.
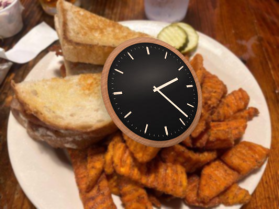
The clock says h=2 m=23
